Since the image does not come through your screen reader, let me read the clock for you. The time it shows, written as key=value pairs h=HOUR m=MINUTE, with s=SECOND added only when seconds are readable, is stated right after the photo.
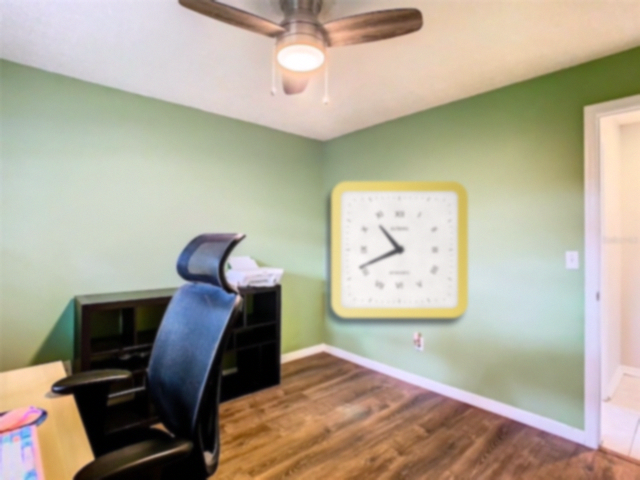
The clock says h=10 m=41
